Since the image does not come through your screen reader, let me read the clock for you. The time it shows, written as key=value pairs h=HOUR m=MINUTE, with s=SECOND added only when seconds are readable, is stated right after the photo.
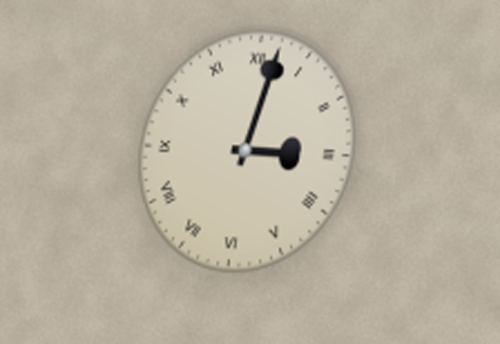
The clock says h=3 m=2
